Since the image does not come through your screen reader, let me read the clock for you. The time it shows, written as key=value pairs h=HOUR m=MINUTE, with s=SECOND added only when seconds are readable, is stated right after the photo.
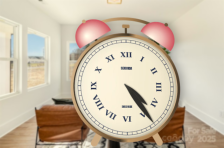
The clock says h=4 m=24
